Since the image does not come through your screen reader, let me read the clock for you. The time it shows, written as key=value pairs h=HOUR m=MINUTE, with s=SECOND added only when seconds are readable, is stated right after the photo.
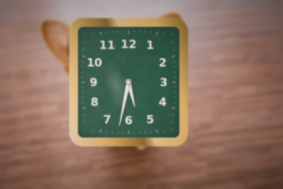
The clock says h=5 m=32
